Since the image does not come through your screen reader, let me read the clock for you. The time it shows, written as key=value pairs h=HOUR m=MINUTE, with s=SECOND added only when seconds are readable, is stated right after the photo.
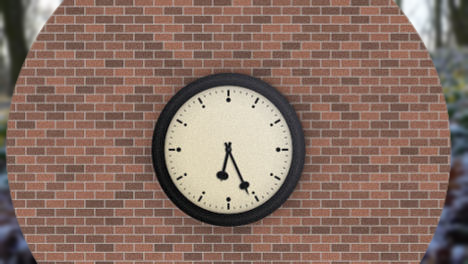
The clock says h=6 m=26
